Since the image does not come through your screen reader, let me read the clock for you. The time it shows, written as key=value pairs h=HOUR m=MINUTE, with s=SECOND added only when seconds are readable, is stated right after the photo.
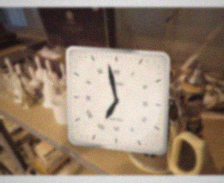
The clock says h=6 m=58
